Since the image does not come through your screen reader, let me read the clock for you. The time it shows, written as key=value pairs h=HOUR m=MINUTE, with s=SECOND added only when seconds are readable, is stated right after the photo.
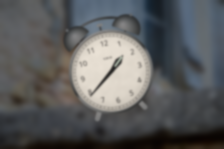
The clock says h=1 m=39
